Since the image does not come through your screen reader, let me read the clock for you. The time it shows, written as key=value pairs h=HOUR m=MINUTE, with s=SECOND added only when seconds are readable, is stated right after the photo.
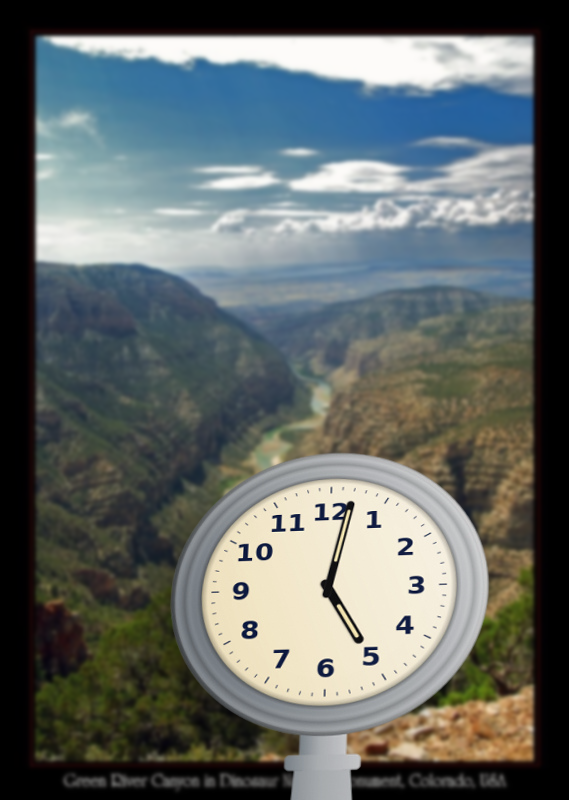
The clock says h=5 m=2
